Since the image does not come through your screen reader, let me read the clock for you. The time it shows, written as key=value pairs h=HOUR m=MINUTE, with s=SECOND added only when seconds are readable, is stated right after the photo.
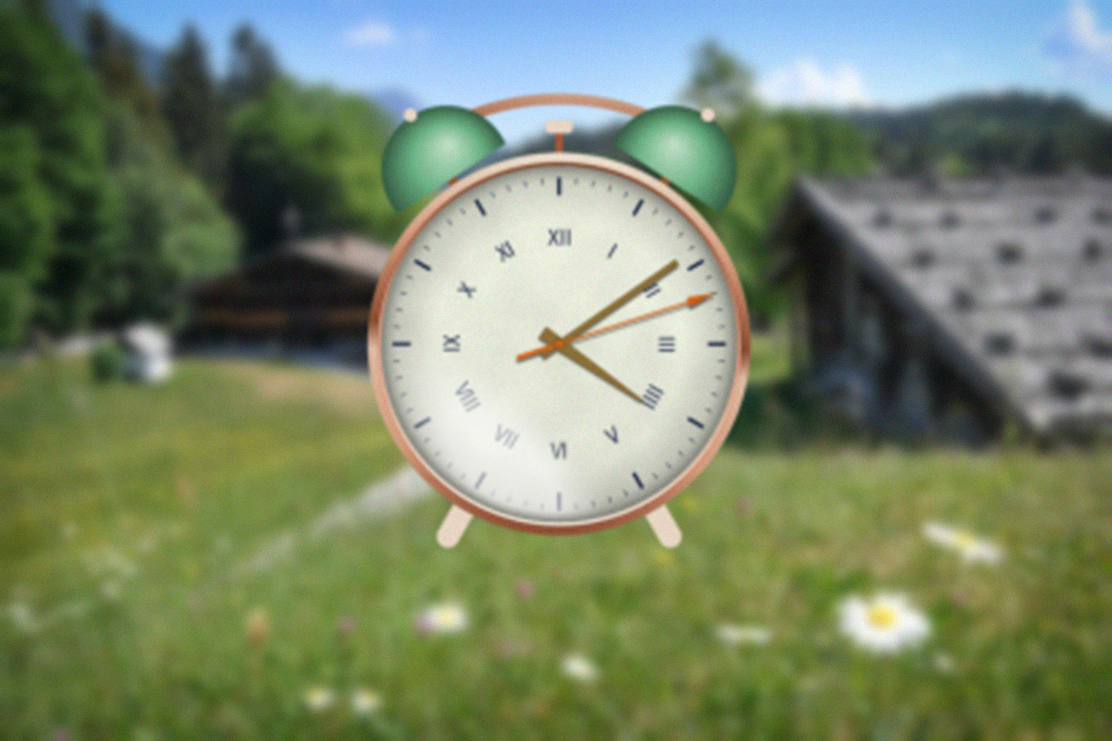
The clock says h=4 m=9 s=12
